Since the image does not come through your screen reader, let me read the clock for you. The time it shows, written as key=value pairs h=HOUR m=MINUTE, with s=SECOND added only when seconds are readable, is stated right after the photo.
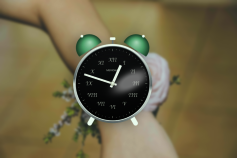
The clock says h=12 m=48
